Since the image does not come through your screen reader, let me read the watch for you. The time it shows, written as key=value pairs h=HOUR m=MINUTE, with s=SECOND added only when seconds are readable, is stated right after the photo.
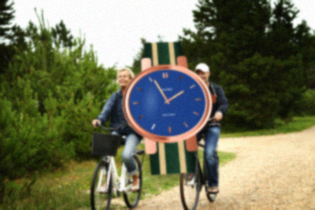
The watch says h=1 m=56
